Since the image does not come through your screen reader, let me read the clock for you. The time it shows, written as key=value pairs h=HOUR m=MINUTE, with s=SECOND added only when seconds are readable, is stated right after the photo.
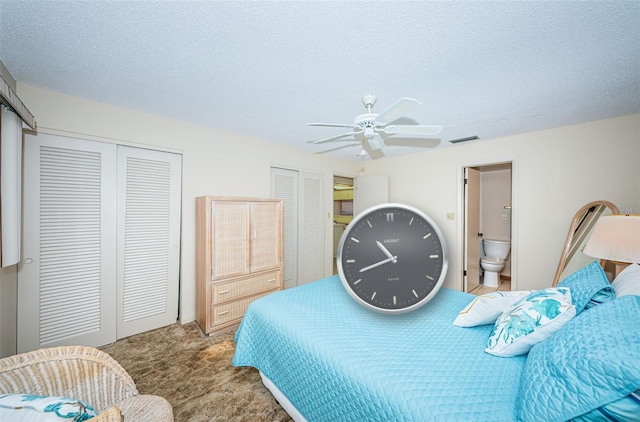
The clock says h=10 m=42
